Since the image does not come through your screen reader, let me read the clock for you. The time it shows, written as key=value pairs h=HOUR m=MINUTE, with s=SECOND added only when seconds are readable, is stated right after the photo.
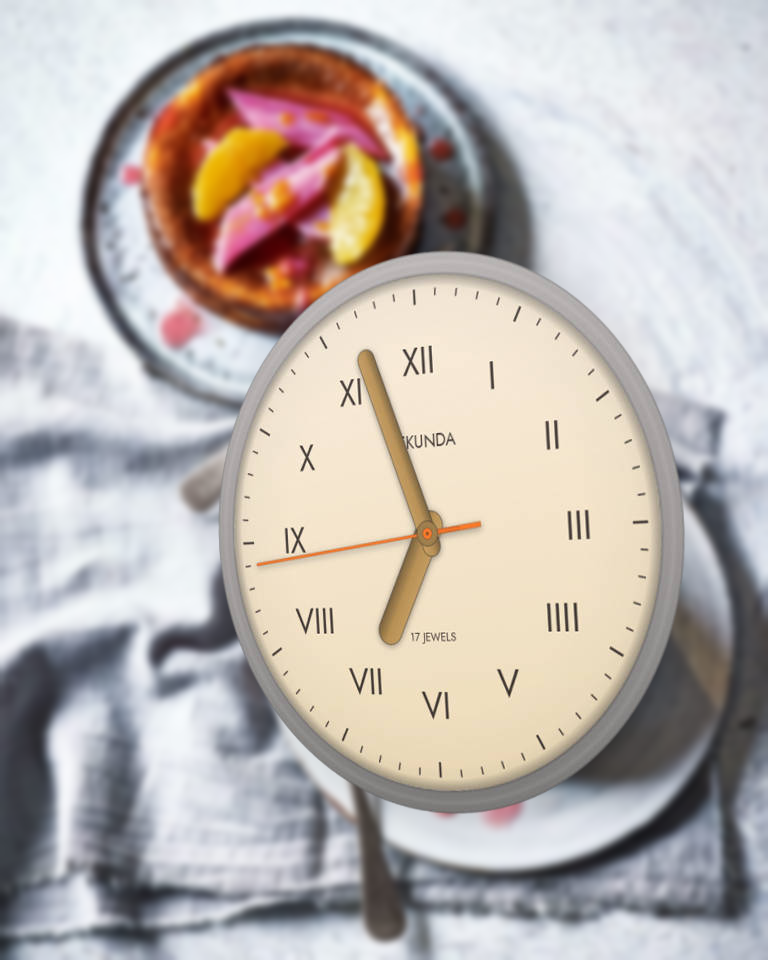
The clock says h=6 m=56 s=44
